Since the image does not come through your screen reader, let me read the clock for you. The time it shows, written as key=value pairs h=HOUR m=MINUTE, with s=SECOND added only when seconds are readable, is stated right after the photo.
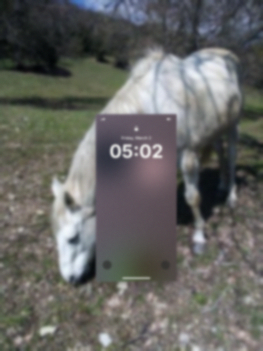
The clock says h=5 m=2
